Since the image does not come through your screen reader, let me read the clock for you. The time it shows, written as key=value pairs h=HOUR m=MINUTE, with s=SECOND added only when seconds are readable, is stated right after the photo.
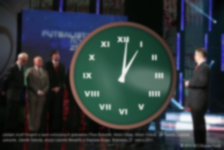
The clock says h=1 m=1
